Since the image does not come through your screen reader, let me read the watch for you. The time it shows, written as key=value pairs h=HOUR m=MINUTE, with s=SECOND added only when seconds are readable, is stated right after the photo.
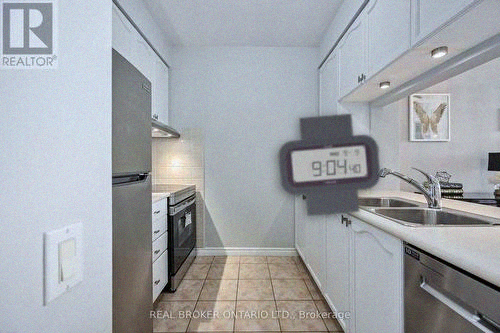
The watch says h=9 m=4
